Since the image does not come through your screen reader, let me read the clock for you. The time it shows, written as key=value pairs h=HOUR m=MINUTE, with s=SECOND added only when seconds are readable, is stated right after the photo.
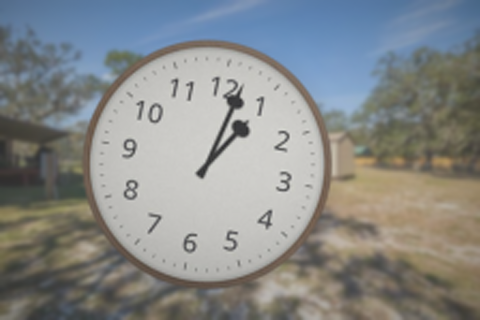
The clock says h=1 m=2
